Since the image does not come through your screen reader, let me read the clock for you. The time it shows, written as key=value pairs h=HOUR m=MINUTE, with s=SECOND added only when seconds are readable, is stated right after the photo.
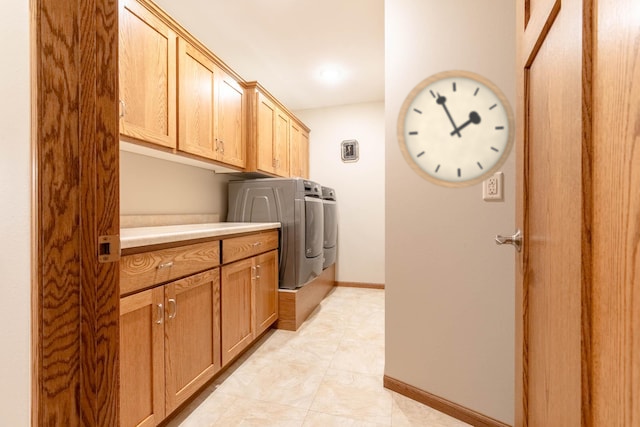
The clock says h=1 m=56
